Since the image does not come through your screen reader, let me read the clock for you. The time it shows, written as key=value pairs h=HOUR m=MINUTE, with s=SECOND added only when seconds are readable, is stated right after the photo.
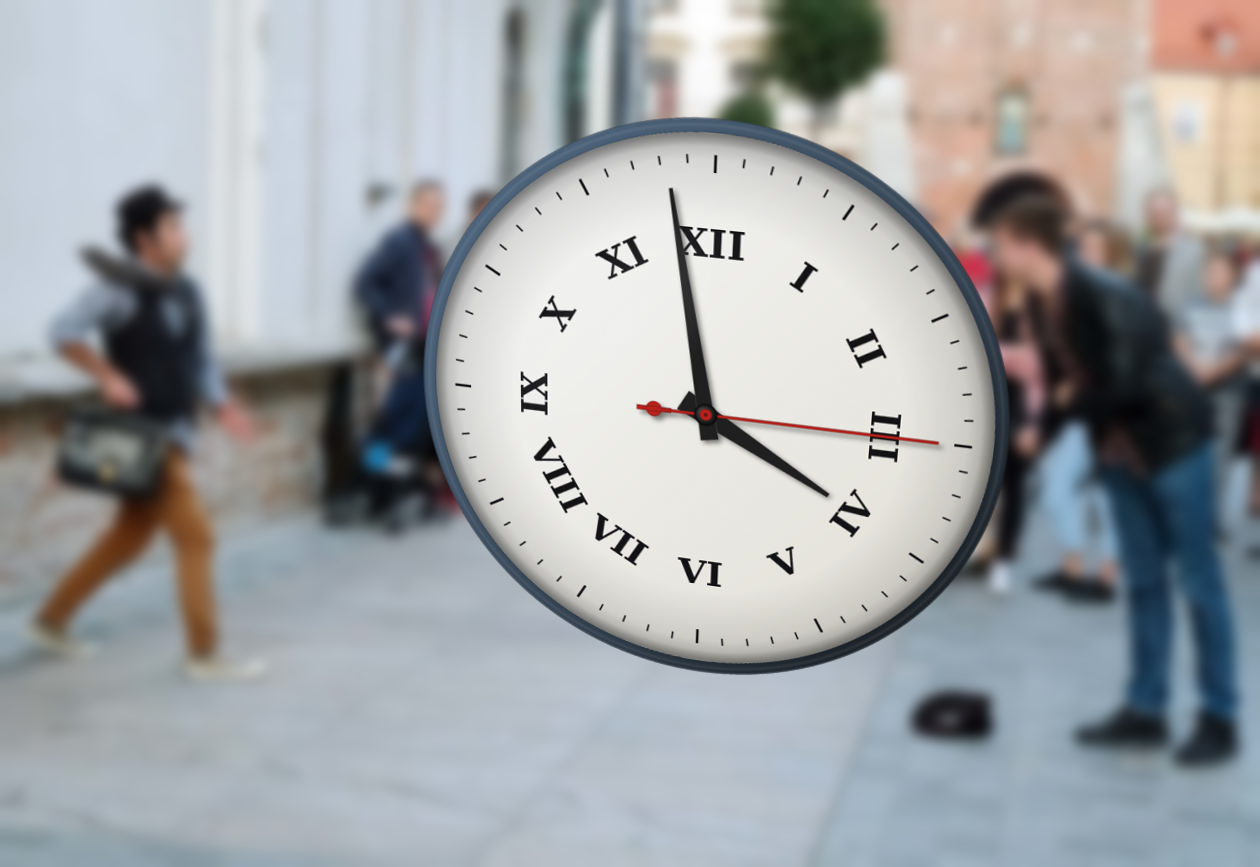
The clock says h=3 m=58 s=15
